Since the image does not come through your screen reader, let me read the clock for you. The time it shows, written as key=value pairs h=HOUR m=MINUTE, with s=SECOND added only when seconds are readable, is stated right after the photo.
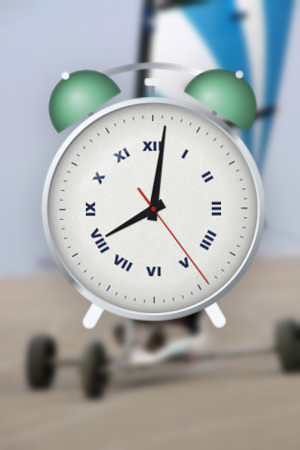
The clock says h=8 m=1 s=24
